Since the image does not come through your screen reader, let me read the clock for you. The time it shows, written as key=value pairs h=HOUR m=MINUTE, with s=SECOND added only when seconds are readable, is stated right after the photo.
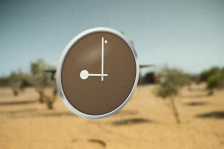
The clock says h=8 m=59
